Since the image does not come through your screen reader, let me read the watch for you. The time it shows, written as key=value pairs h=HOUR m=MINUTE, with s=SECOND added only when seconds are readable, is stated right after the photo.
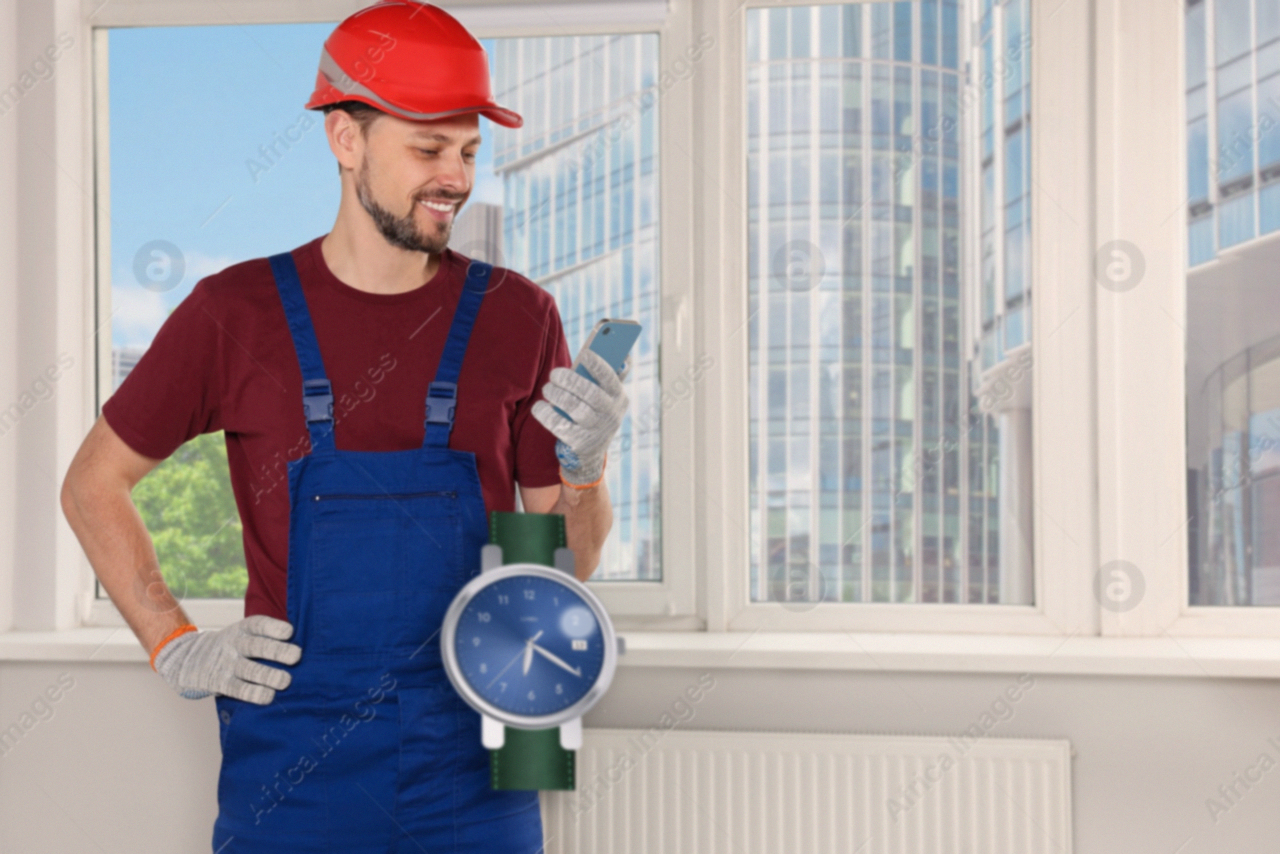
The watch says h=6 m=20 s=37
